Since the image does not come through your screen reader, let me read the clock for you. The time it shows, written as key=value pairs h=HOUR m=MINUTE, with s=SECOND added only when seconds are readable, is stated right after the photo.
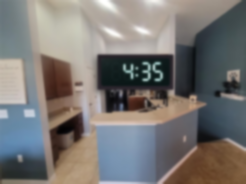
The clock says h=4 m=35
